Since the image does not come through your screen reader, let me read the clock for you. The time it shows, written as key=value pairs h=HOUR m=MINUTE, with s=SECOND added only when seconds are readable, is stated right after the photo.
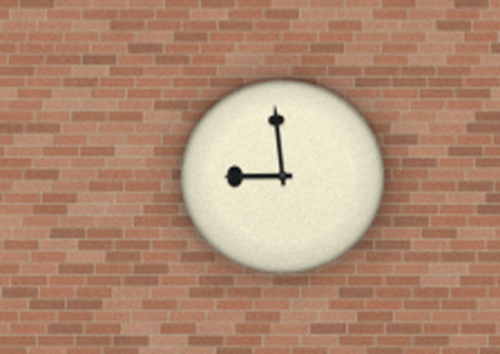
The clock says h=8 m=59
